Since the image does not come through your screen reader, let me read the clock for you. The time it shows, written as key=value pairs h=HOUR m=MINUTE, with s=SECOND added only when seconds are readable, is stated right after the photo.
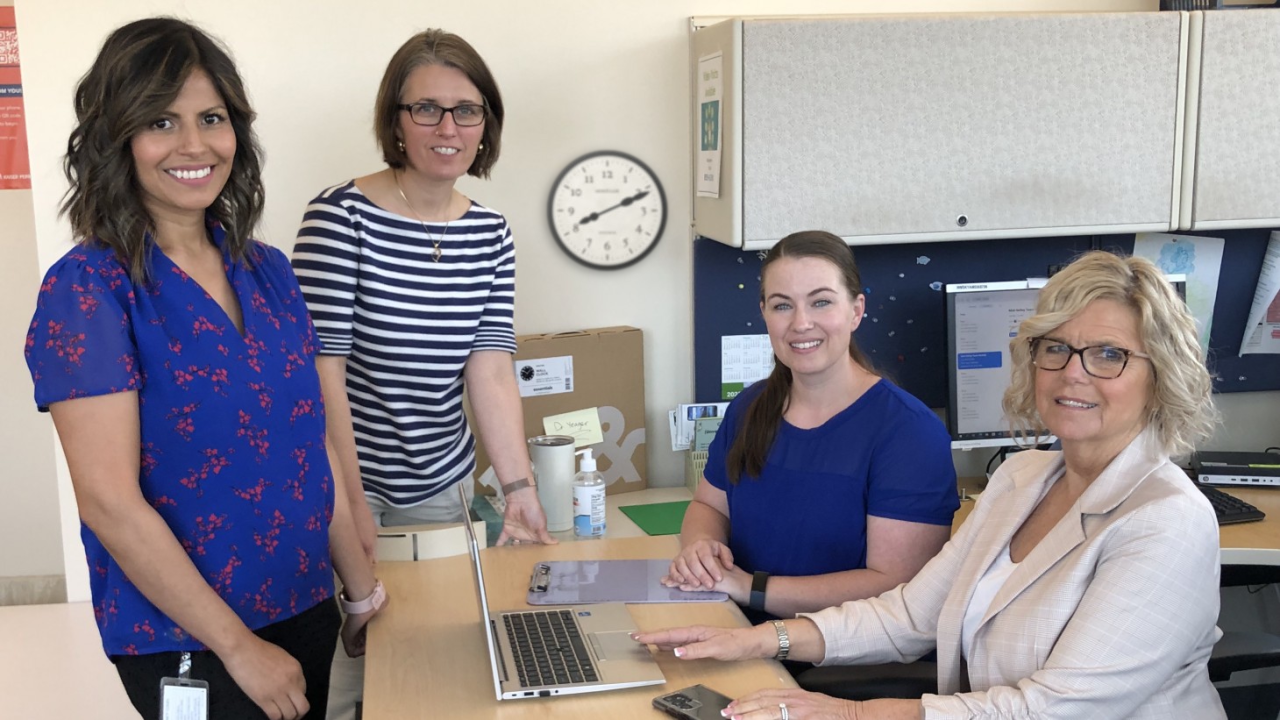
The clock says h=8 m=11
